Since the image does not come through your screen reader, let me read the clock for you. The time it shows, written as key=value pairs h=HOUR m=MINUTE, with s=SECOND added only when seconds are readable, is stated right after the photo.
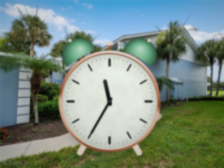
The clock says h=11 m=35
